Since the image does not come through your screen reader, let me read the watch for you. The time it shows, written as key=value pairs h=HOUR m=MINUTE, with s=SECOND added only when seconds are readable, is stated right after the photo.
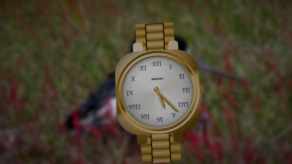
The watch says h=5 m=23
